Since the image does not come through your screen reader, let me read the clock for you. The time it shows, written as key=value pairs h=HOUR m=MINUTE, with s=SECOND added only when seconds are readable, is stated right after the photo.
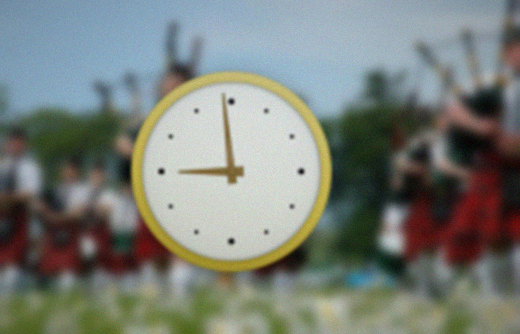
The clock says h=8 m=59
